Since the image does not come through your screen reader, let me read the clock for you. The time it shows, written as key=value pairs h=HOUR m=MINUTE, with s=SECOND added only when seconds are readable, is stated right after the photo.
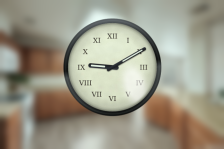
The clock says h=9 m=10
